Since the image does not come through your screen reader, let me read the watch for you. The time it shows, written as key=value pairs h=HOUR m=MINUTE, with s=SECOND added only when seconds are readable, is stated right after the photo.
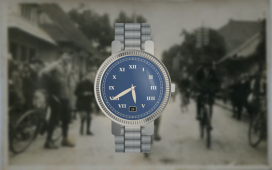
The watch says h=5 m=40
